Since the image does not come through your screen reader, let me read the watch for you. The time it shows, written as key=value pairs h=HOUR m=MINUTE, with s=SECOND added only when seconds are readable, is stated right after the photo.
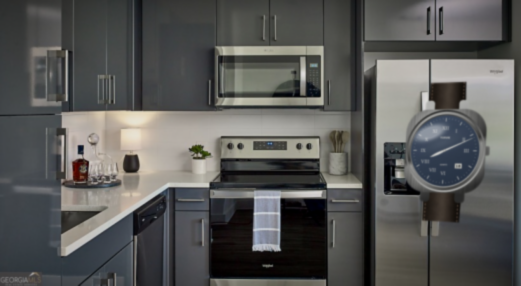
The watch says h=8 m=11
